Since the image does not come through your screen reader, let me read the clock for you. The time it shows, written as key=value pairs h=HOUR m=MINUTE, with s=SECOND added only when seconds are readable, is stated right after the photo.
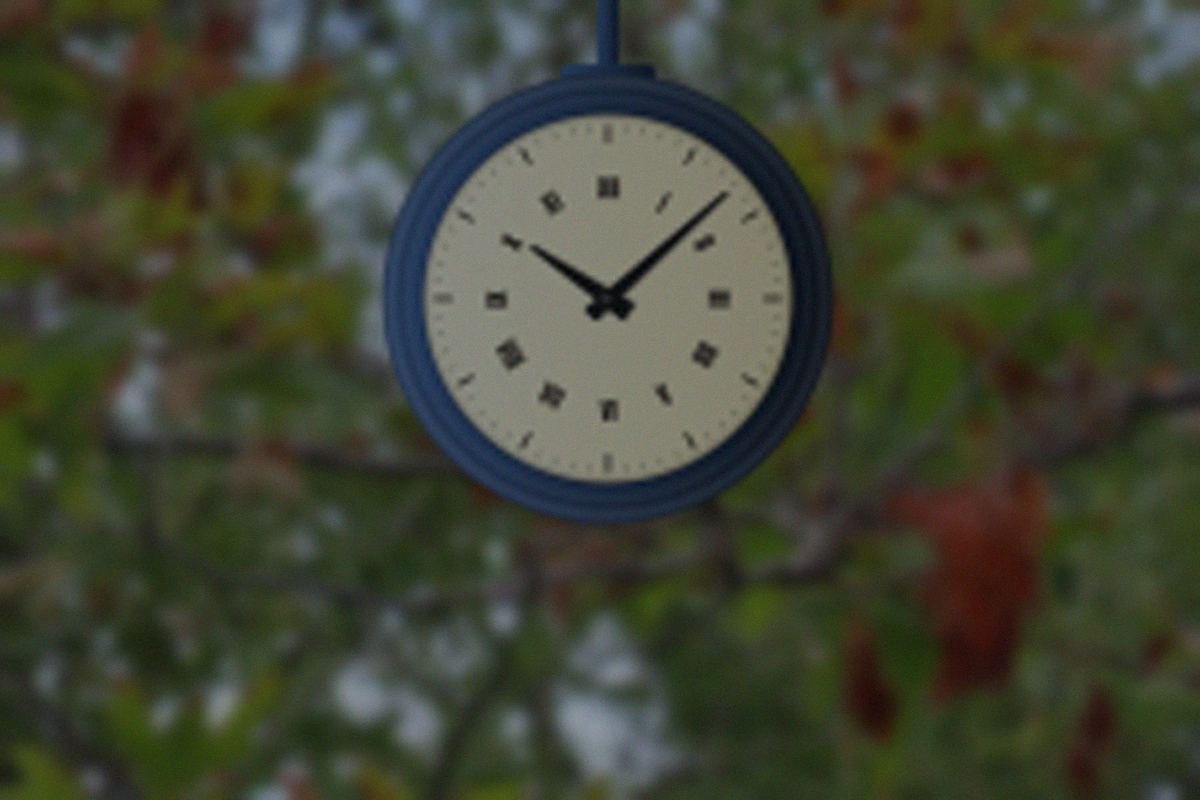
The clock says h=10 m=8
